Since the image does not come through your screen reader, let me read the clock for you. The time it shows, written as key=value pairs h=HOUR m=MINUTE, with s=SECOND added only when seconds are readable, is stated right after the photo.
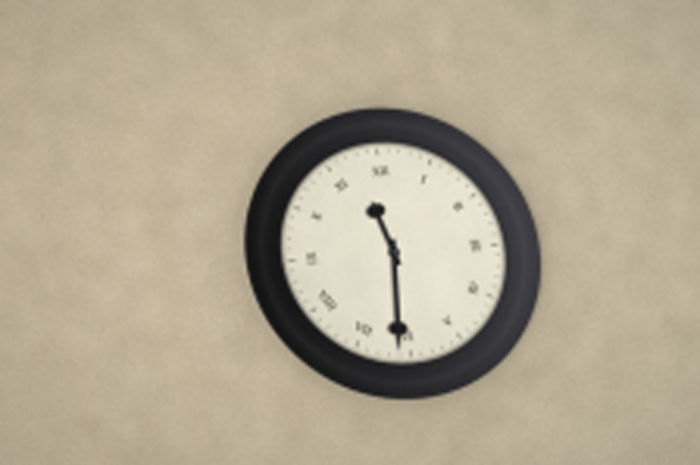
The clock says h=11 m=31
